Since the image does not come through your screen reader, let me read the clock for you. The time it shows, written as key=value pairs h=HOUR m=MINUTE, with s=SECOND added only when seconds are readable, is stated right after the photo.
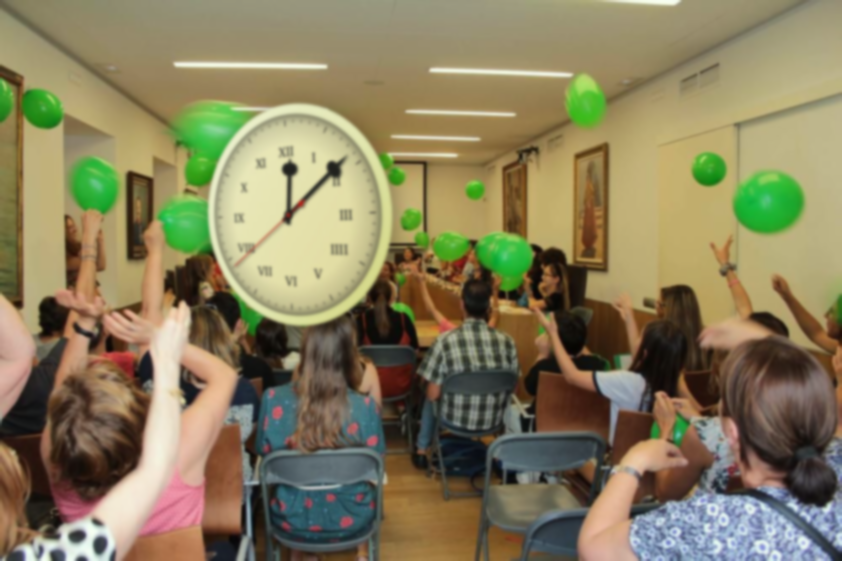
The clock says h=12 m=8 s=39
